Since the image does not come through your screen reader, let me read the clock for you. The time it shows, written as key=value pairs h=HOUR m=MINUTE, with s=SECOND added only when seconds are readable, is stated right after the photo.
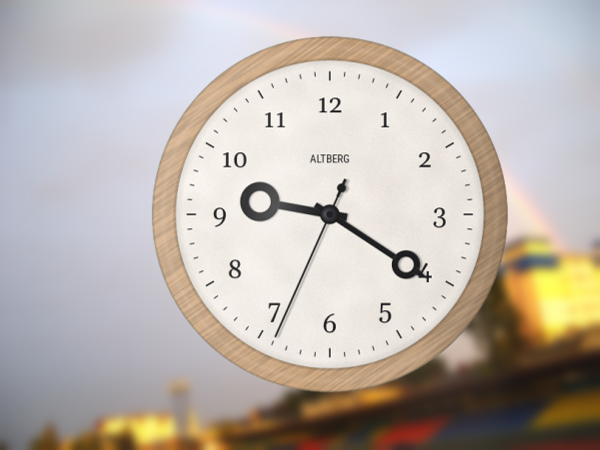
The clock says h=9 m=20 s=34
